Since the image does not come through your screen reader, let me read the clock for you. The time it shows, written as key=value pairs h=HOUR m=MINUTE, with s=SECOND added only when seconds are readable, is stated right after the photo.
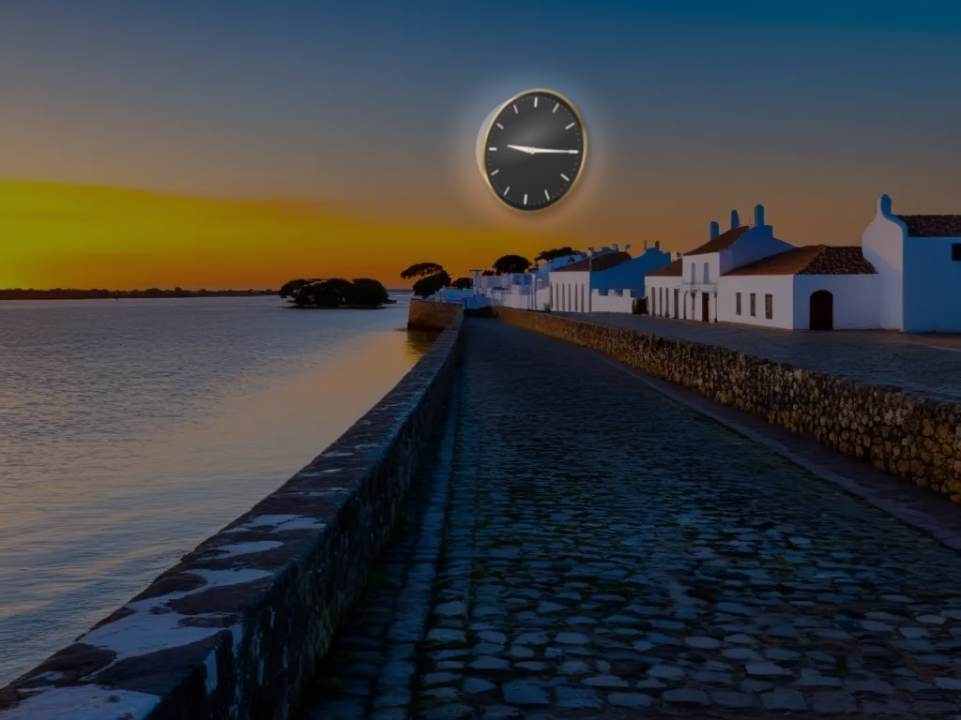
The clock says h=9 m=15
